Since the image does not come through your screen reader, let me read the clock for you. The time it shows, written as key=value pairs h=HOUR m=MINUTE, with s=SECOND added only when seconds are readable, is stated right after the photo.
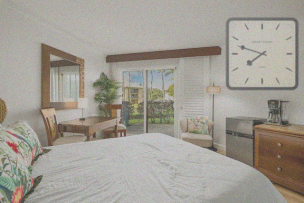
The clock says h=7 m=48
